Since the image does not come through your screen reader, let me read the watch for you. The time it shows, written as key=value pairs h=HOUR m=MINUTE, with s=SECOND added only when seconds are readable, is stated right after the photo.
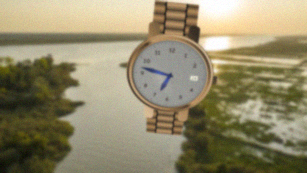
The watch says h=6 m=47
